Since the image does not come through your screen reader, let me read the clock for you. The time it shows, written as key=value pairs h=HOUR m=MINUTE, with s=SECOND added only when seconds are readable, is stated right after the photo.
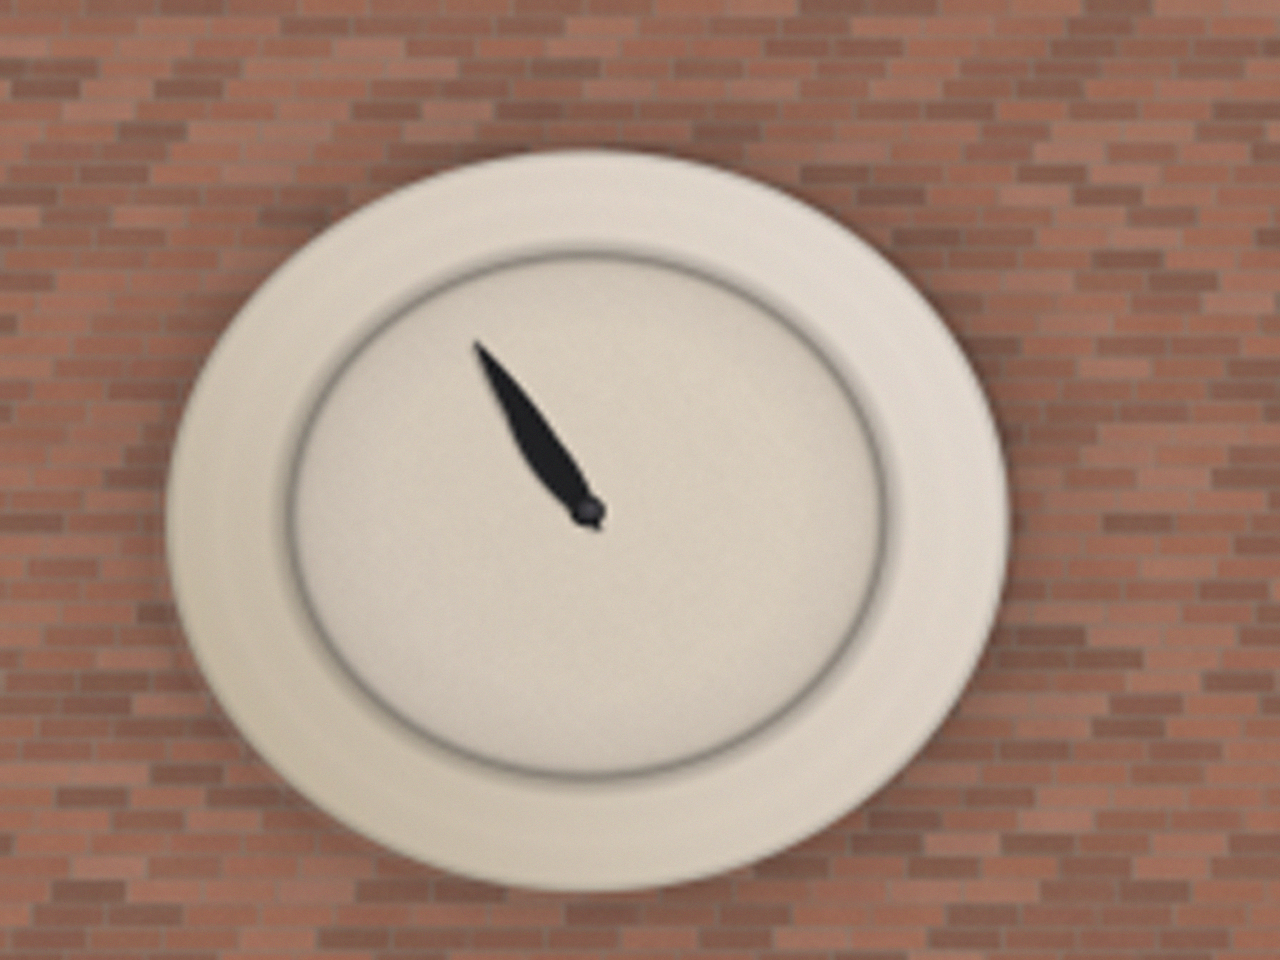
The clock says h=10 m=55
